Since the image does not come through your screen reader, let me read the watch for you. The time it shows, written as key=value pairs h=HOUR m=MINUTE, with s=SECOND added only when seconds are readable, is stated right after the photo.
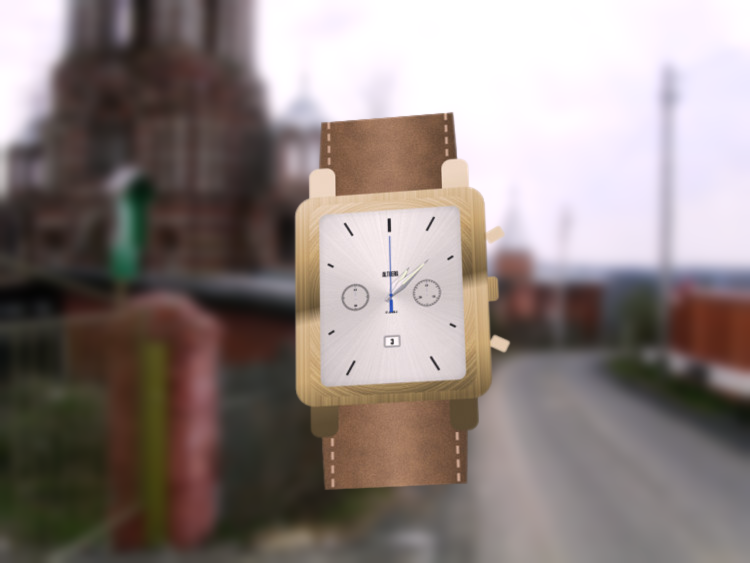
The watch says h=1 m=8
